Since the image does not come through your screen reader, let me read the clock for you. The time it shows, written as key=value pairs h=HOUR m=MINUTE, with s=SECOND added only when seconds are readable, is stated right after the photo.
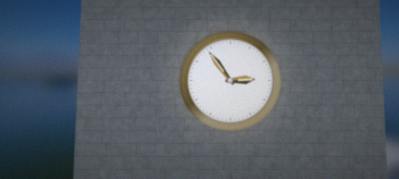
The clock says h=2 m=54
